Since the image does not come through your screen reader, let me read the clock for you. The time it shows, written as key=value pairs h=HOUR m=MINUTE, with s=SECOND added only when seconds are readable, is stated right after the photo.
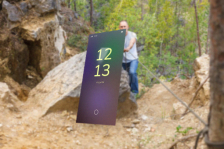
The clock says h=12 m=13
